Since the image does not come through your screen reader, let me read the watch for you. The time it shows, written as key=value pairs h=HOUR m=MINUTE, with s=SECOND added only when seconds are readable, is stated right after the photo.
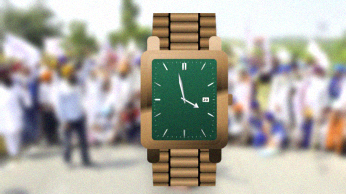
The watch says h=3 m=58
